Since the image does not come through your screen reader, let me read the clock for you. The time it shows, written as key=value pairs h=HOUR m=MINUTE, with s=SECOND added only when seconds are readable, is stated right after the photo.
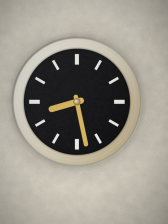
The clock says h=8 m=28
